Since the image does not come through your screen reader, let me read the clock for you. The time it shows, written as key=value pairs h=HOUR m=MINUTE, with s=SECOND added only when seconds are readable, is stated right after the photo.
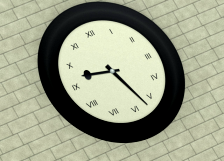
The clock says h=9 m=27
